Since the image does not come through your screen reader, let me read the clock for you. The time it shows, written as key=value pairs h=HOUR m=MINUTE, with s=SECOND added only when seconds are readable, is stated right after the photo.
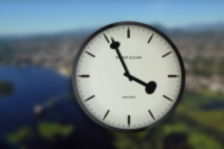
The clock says h=3 m=56
